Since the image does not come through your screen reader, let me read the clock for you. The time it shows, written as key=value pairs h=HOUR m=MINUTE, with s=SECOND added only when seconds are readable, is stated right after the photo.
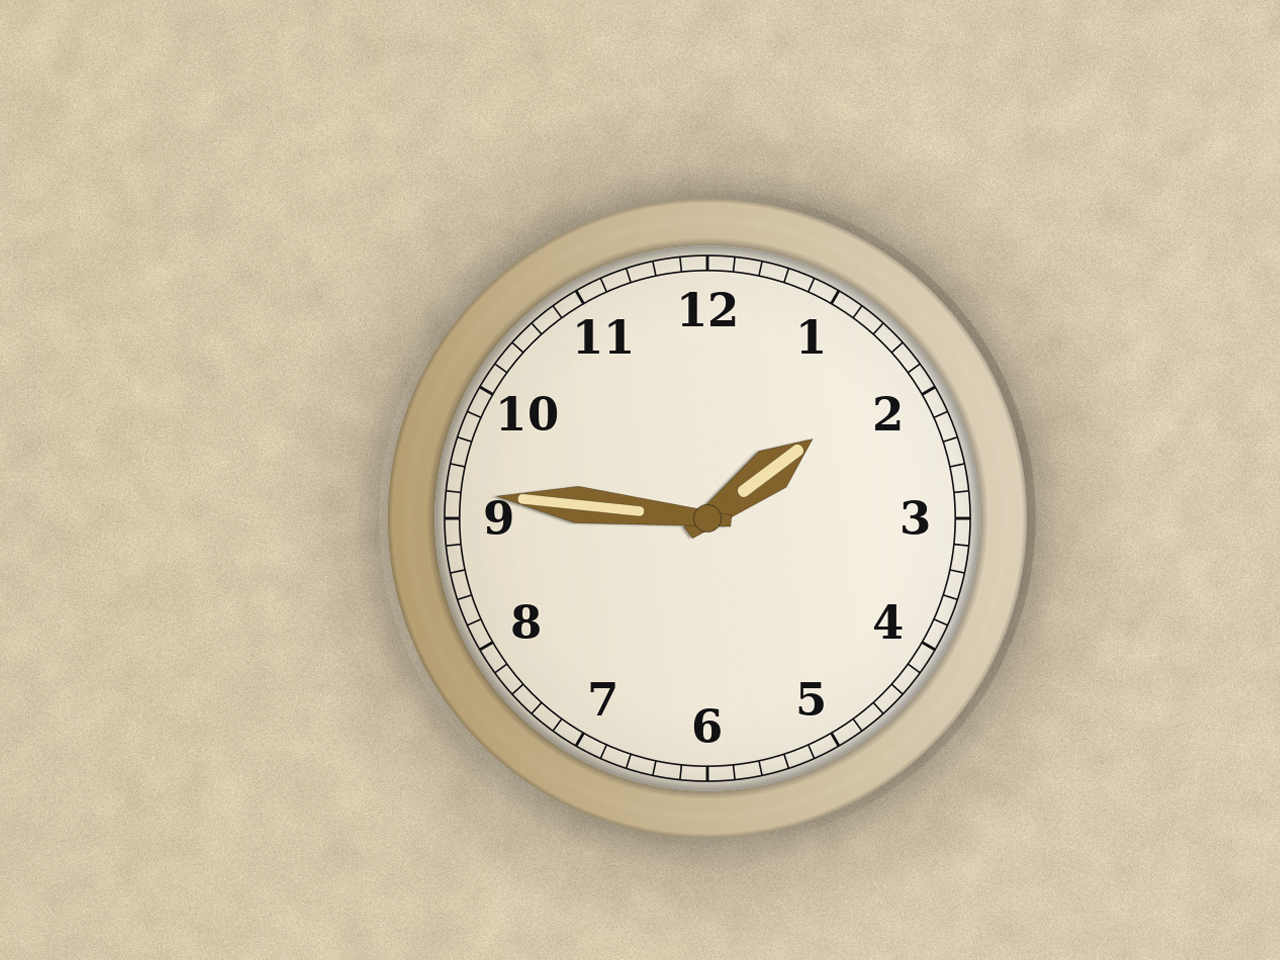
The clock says h=1 m=46
